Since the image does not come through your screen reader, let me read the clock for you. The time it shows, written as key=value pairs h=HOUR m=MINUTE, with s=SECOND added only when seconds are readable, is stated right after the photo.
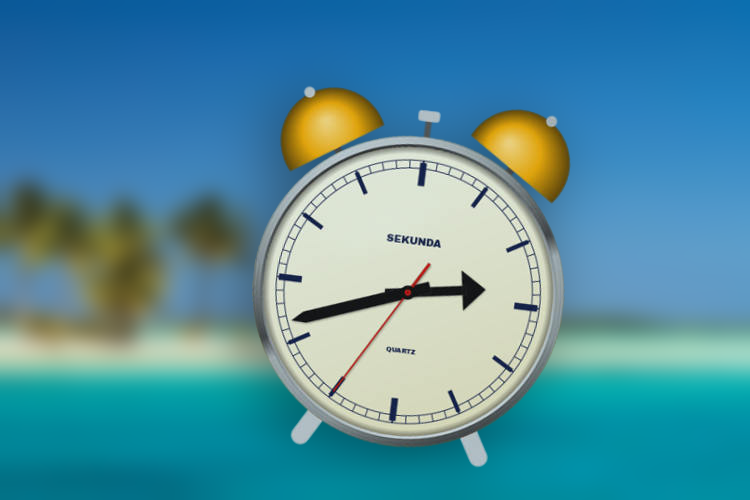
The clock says h=2 m=41 s=35
